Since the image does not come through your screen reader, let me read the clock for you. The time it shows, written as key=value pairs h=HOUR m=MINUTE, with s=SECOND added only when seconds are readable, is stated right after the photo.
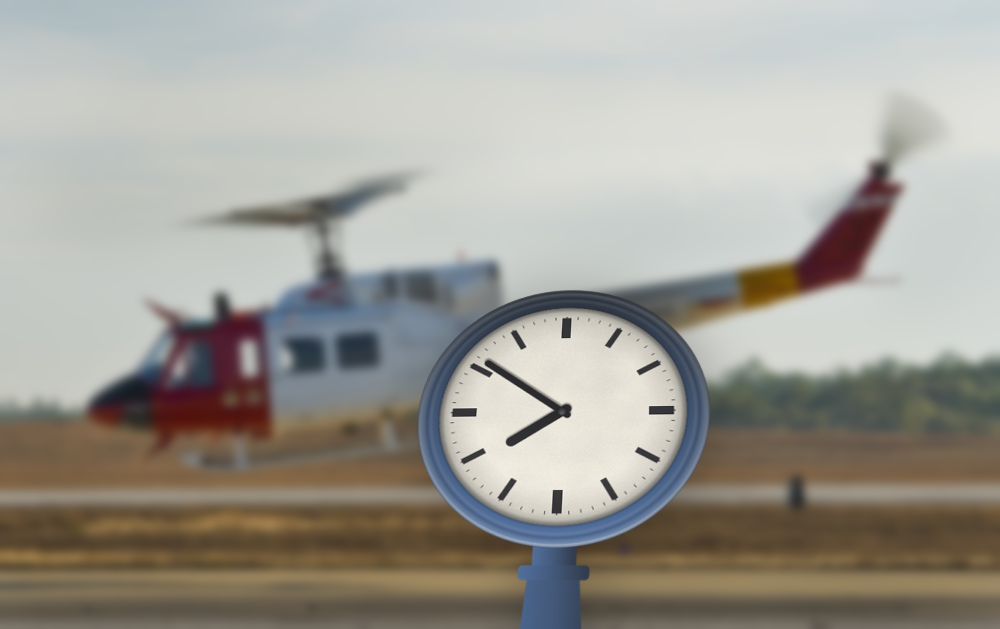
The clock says h=7 m=51
